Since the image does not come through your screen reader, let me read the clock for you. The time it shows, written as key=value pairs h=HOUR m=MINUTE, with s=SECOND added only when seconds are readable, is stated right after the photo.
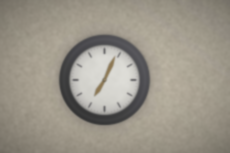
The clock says h=7 m=4
